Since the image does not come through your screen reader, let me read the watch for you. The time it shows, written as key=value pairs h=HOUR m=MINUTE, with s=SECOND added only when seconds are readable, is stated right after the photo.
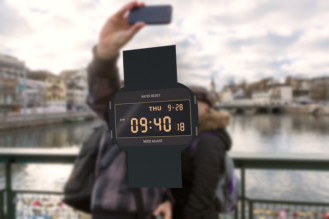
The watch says h=9 m=40 s=18
